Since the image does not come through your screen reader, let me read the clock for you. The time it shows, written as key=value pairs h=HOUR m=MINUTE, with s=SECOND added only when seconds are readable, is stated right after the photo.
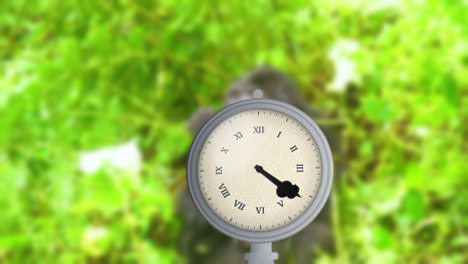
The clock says h=4 m=21
